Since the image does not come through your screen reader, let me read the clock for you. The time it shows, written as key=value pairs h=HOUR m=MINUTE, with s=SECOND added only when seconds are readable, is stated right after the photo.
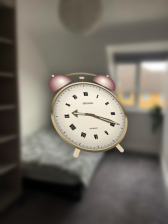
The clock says h=9 m=19
